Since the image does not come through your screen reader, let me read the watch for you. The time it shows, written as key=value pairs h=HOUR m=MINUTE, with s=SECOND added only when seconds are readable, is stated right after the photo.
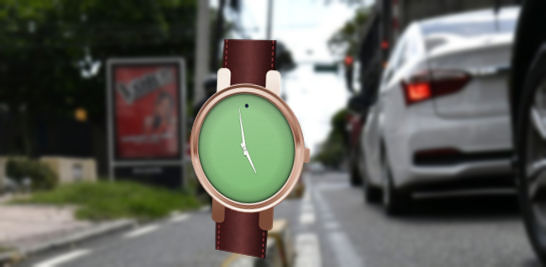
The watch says h=4 m=58
